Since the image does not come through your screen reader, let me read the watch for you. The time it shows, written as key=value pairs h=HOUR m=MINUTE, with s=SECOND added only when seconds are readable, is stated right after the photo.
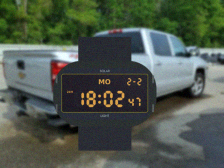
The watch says h=18 m=2 s=47
